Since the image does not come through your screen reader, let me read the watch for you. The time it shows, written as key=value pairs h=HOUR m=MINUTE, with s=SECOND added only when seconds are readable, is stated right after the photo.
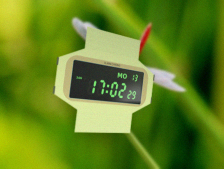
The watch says h=17 m=2 s=29
